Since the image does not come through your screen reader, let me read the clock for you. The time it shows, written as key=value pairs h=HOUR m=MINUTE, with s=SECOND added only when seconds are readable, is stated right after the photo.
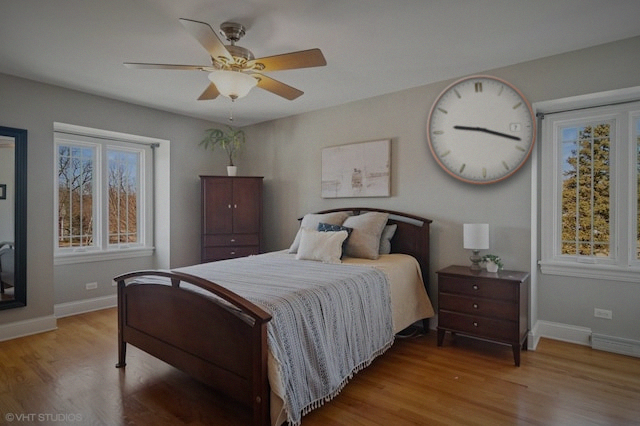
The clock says h=9 m=18
